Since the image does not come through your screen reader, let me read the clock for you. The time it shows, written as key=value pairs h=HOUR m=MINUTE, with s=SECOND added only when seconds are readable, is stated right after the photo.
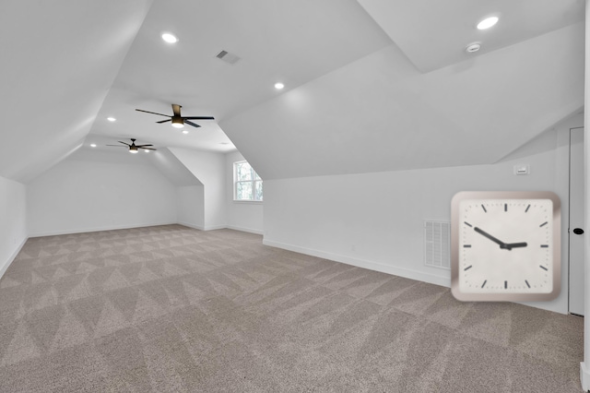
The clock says h=2 m=50
